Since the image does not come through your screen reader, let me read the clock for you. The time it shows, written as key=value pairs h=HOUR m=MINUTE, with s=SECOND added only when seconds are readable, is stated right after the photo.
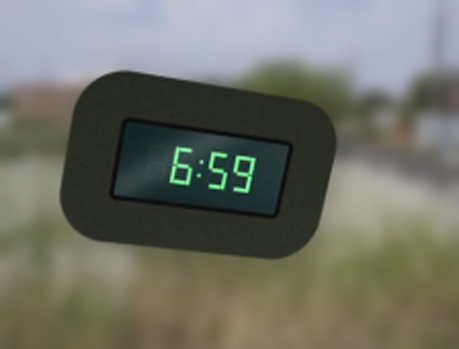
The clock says h=6 m=59
